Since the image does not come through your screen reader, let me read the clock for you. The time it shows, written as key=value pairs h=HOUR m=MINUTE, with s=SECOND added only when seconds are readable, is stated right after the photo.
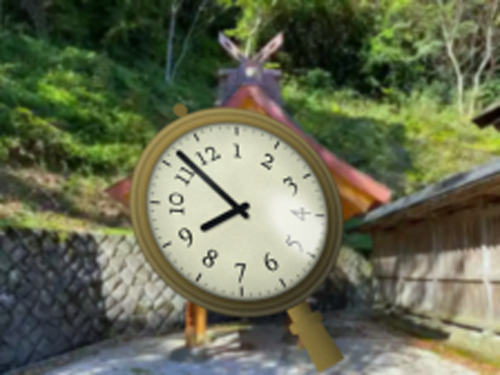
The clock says h=8 m=57
